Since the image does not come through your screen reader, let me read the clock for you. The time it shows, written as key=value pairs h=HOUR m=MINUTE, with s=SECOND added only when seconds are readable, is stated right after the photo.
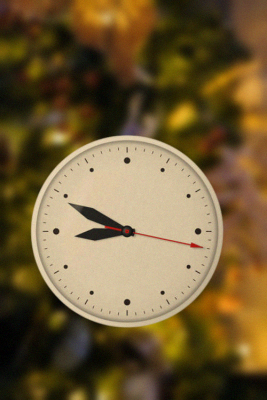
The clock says h=8 m=49 s=17
